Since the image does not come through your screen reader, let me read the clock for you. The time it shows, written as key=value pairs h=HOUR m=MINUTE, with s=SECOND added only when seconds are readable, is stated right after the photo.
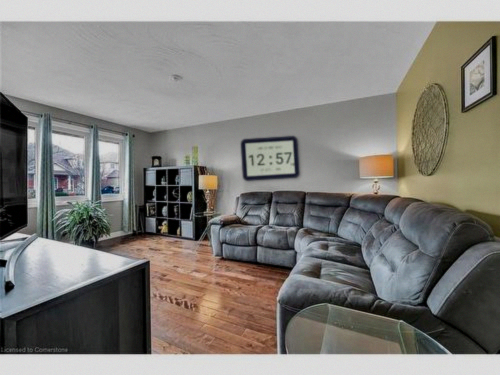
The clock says h=12 m=57
